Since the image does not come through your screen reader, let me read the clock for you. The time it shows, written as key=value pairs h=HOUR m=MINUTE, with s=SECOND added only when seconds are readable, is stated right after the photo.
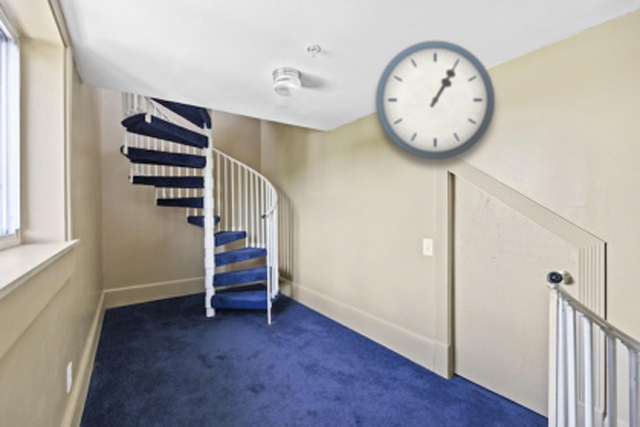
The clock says h=1 m=5
